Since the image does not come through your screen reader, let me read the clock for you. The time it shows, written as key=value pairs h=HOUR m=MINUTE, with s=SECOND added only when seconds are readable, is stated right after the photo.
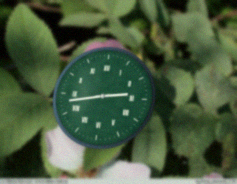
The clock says h=2 m=43
